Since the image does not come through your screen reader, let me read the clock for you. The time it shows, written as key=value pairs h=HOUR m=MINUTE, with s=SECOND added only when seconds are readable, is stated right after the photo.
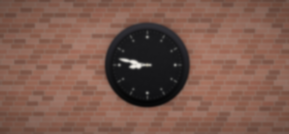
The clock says h=8 m=47
